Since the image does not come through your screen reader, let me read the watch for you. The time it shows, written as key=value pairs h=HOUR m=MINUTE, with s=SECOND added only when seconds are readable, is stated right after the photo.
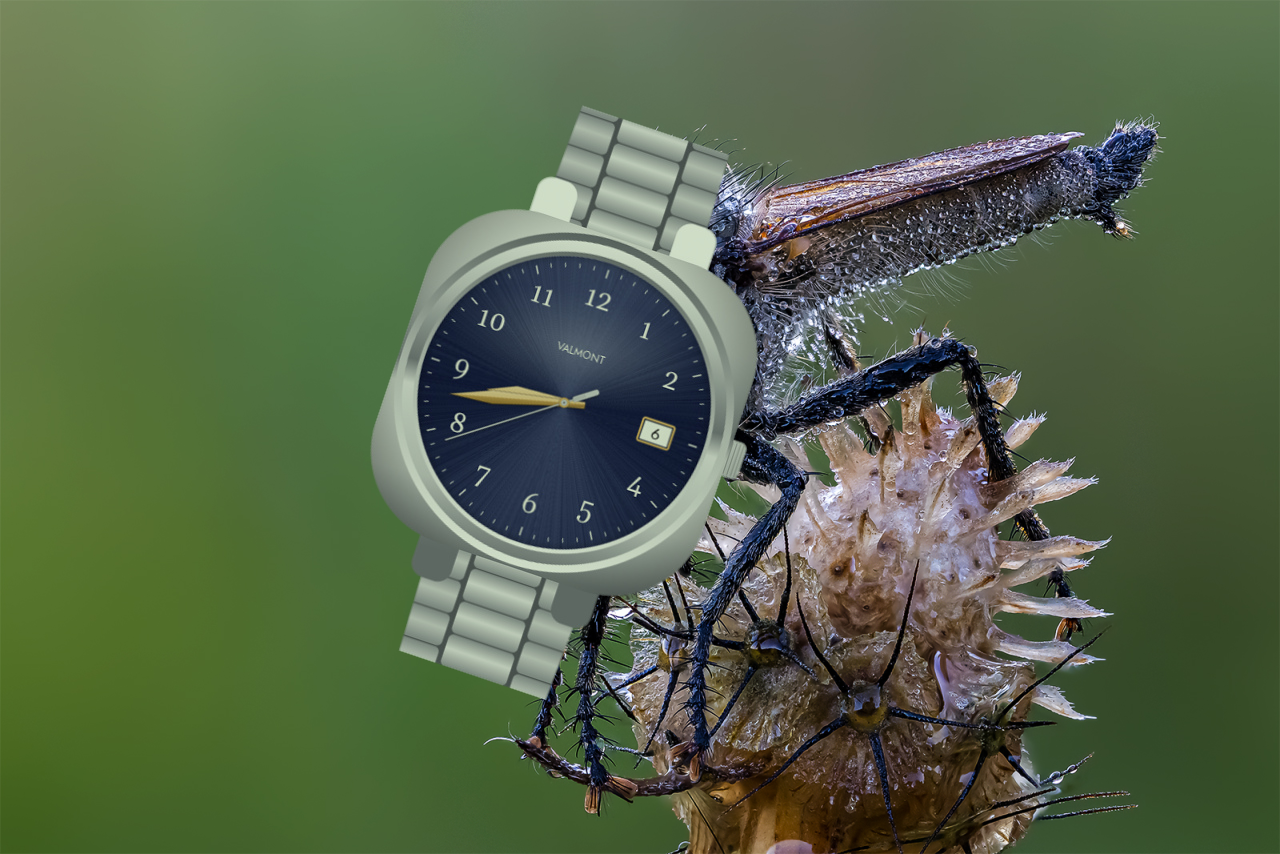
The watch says h=8 m=42 s=39
